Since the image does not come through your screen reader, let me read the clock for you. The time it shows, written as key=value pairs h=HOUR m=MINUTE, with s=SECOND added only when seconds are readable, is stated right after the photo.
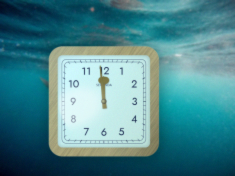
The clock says h=11 m=59
